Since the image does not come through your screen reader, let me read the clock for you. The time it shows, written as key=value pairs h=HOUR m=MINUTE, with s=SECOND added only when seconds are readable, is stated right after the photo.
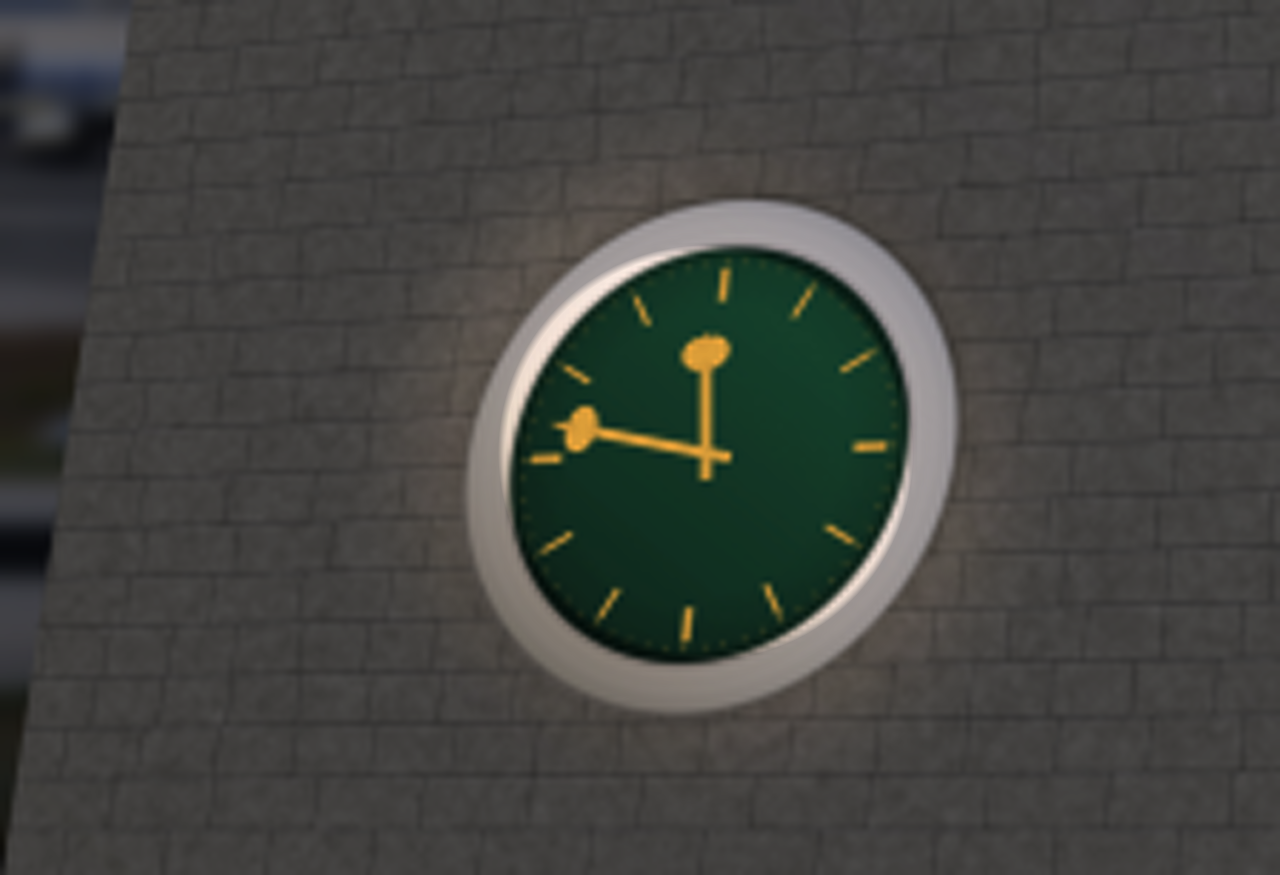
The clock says h=11 m=47
